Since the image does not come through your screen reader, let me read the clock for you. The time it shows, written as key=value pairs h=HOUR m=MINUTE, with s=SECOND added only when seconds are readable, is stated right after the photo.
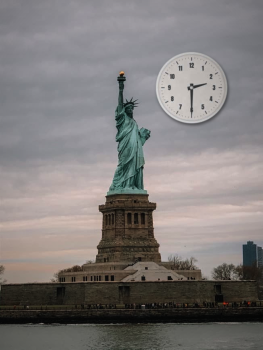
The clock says h=2 m=30
